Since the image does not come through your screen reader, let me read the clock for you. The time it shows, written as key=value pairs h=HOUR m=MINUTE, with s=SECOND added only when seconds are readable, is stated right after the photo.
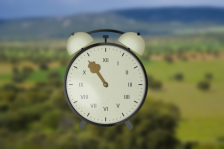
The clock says h=10 m=54
